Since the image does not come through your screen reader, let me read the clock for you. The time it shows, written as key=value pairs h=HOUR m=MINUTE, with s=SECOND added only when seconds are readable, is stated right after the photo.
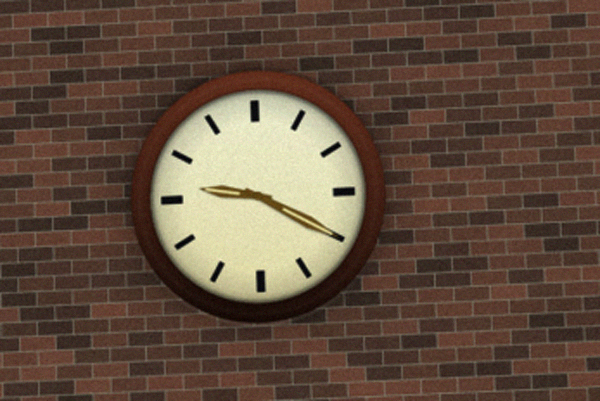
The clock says h=9 m=20
